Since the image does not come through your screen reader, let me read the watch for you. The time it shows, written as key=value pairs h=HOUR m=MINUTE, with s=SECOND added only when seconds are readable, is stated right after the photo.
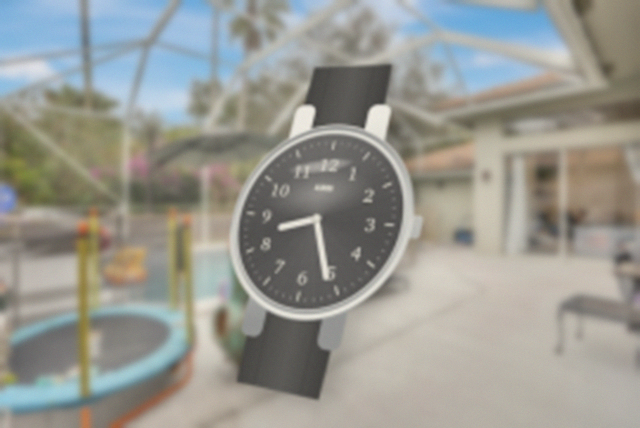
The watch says h=8 m=26
